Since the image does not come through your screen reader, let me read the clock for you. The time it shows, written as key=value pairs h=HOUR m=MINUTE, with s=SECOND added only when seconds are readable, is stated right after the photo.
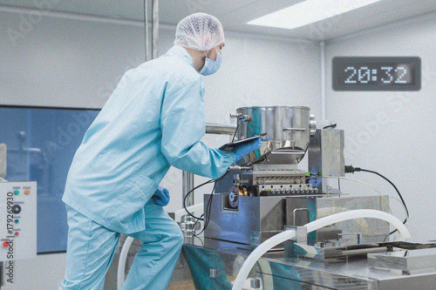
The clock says h=20 m=32
